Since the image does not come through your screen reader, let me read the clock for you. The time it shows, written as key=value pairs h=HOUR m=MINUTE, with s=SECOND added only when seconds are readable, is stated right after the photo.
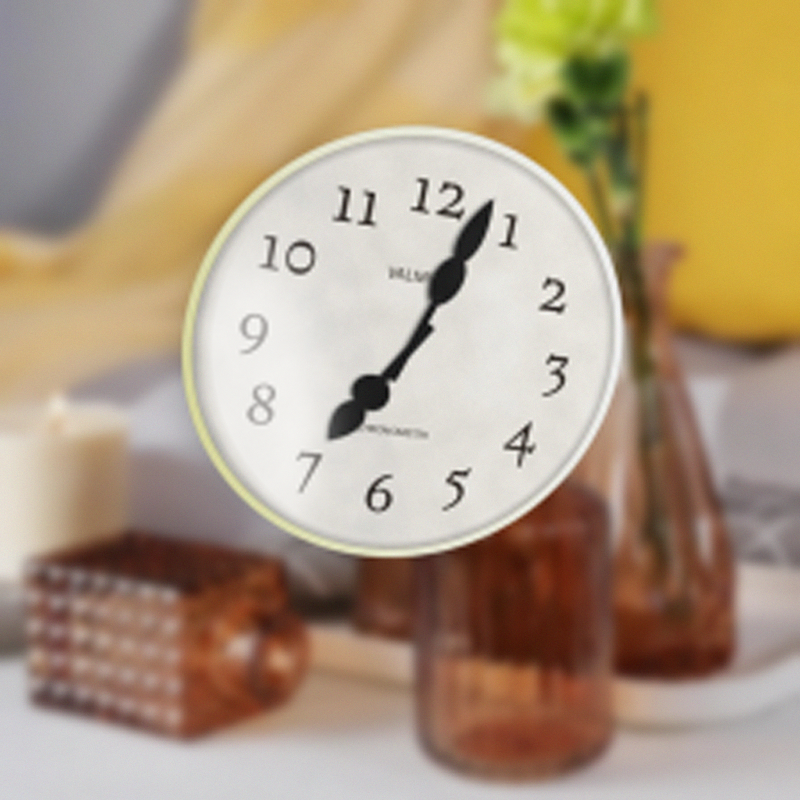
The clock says h=7 m=3
